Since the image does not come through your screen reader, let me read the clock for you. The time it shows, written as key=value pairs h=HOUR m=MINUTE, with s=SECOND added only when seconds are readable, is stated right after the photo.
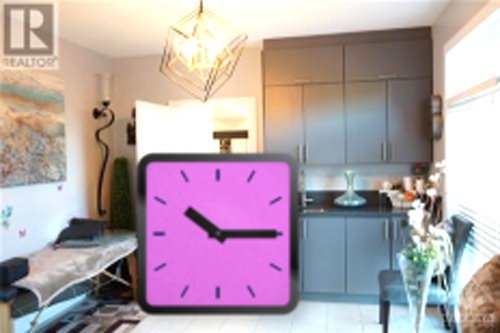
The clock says h=10 m=15
